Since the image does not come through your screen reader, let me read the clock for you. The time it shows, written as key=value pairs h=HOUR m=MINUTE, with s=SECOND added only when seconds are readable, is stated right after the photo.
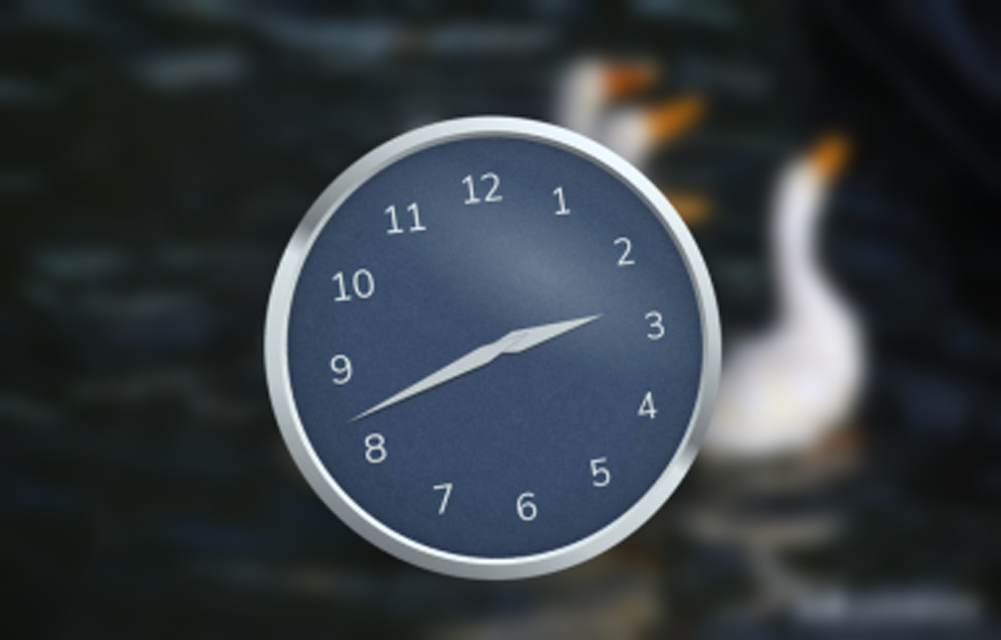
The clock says h=2 m=42
